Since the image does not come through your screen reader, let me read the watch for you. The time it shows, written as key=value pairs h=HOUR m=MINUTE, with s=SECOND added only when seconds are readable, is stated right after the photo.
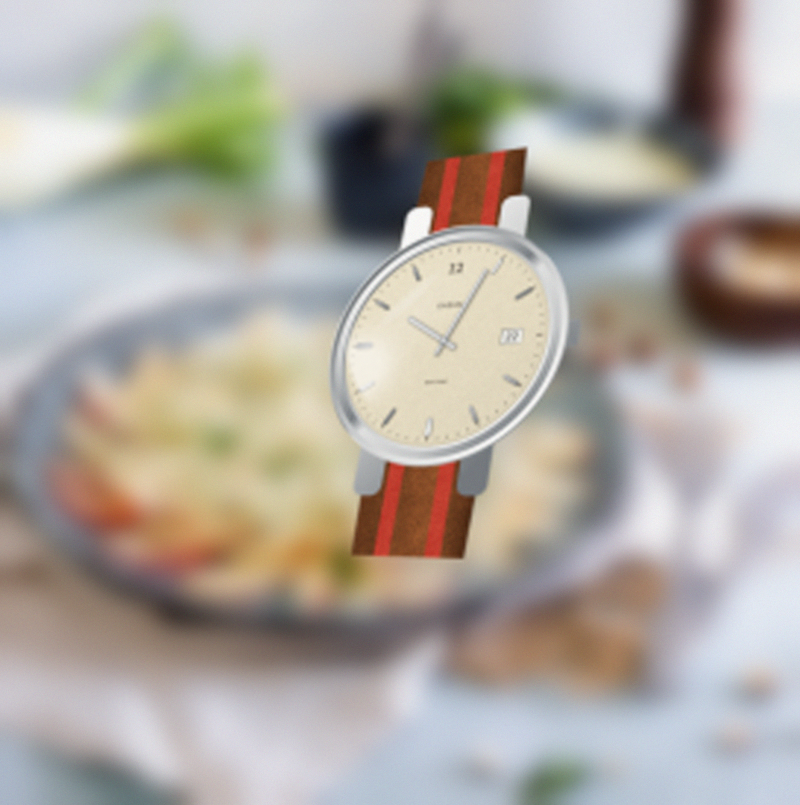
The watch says h=10 m=4
